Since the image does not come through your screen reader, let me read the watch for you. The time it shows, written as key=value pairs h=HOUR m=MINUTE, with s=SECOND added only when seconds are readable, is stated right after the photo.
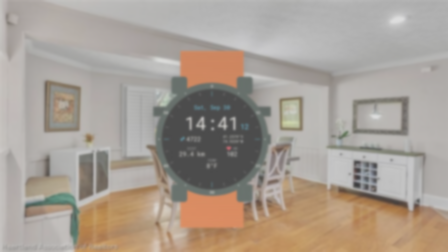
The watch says h=14 m=41
